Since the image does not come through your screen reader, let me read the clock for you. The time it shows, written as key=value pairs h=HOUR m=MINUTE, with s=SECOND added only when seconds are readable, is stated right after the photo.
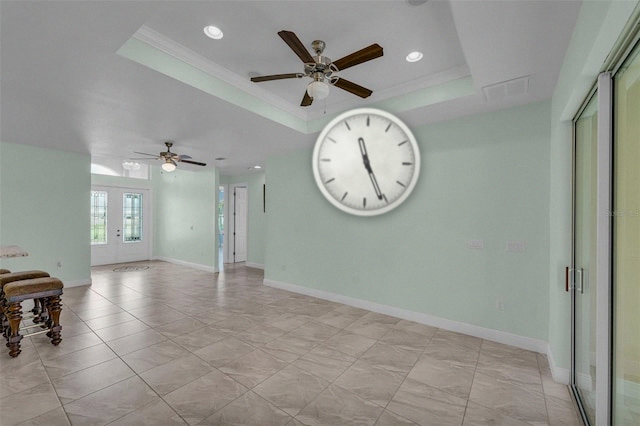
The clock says h=11 m=26
